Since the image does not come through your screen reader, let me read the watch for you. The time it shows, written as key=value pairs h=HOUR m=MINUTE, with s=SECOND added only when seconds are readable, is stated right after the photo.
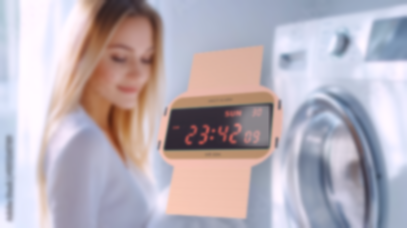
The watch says h=23 m=42
